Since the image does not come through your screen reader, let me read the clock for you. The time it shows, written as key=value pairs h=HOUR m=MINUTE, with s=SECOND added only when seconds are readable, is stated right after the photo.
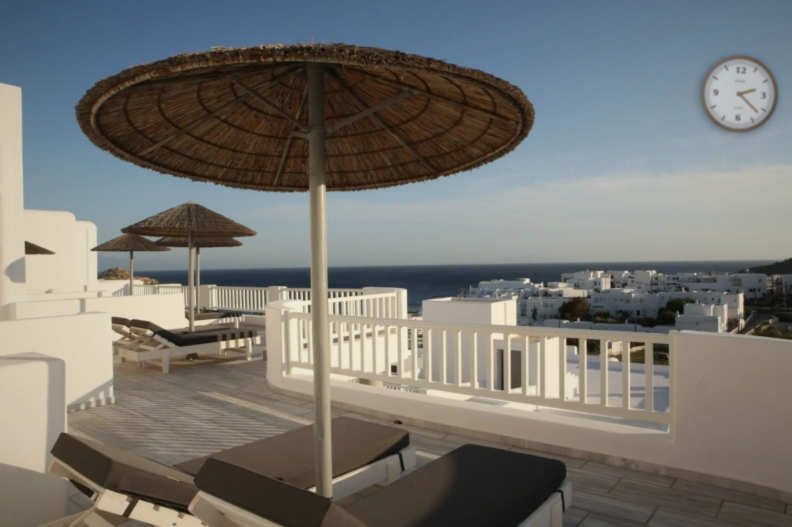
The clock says h=2 m=22
